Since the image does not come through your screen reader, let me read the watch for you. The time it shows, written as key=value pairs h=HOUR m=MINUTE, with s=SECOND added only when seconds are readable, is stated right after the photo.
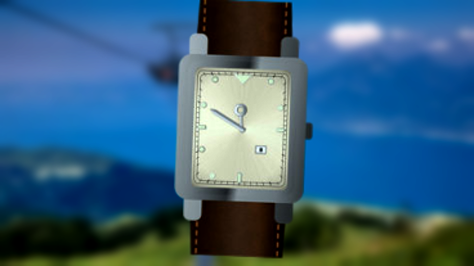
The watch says h=11 m=50
